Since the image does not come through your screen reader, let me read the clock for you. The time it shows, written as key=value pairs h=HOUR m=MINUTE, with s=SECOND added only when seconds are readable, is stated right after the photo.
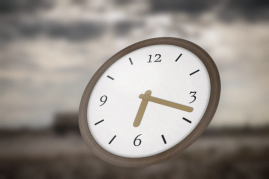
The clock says h=6 m=18
